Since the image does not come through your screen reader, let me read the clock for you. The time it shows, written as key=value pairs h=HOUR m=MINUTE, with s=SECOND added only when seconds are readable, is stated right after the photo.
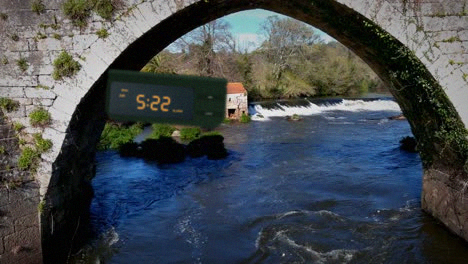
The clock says h=5 m=22
